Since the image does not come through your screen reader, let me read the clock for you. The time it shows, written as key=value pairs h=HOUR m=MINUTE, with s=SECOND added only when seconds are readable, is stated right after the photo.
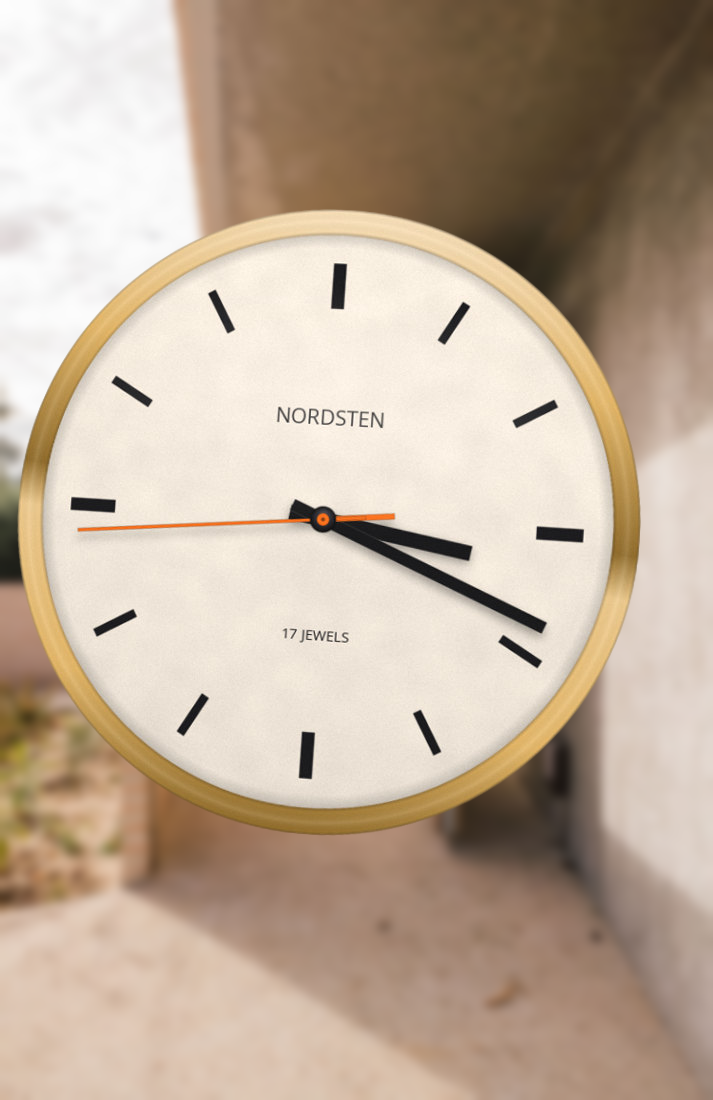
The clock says h=3 m=18 s=44
